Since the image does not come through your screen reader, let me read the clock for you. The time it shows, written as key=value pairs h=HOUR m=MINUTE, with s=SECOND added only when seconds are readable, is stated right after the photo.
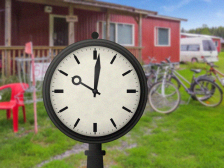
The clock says h=10 m=1
